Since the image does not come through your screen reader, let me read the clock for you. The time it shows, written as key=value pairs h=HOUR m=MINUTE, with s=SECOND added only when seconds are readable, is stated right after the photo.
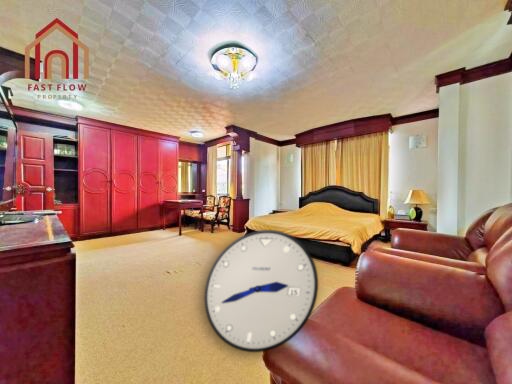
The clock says h=2 m=41
